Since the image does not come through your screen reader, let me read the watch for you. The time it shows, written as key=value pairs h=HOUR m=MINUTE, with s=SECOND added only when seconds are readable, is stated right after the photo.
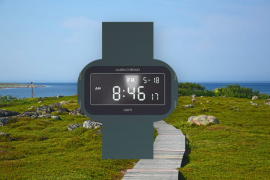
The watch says h=8 m=46 s=17
